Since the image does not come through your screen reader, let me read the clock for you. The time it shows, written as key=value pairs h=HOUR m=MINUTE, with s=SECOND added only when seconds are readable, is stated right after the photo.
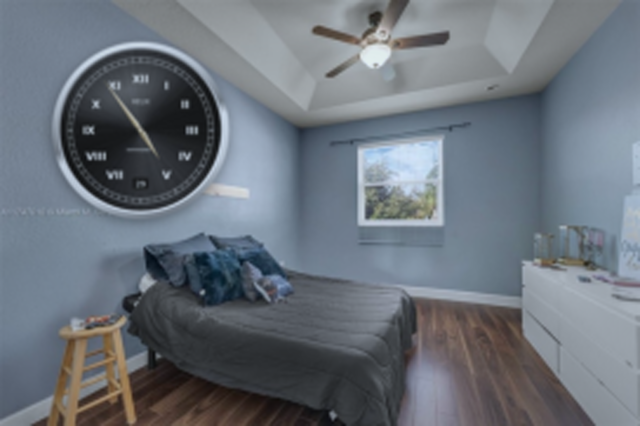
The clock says h=4 m=54
